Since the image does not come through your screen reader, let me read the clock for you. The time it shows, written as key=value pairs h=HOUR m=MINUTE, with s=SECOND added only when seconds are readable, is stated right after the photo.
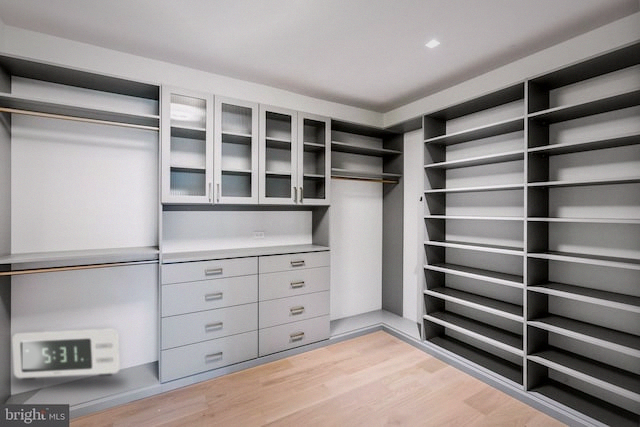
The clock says h=5 m=31
